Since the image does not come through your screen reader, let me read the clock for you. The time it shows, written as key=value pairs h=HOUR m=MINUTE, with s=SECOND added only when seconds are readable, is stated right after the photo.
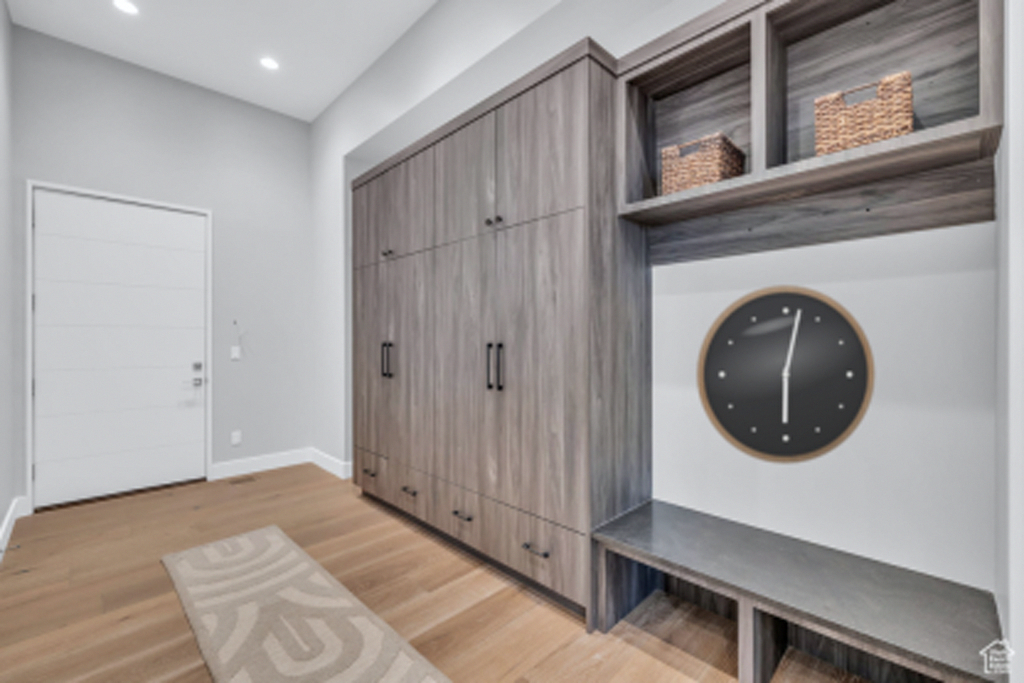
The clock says h=6 m=2
